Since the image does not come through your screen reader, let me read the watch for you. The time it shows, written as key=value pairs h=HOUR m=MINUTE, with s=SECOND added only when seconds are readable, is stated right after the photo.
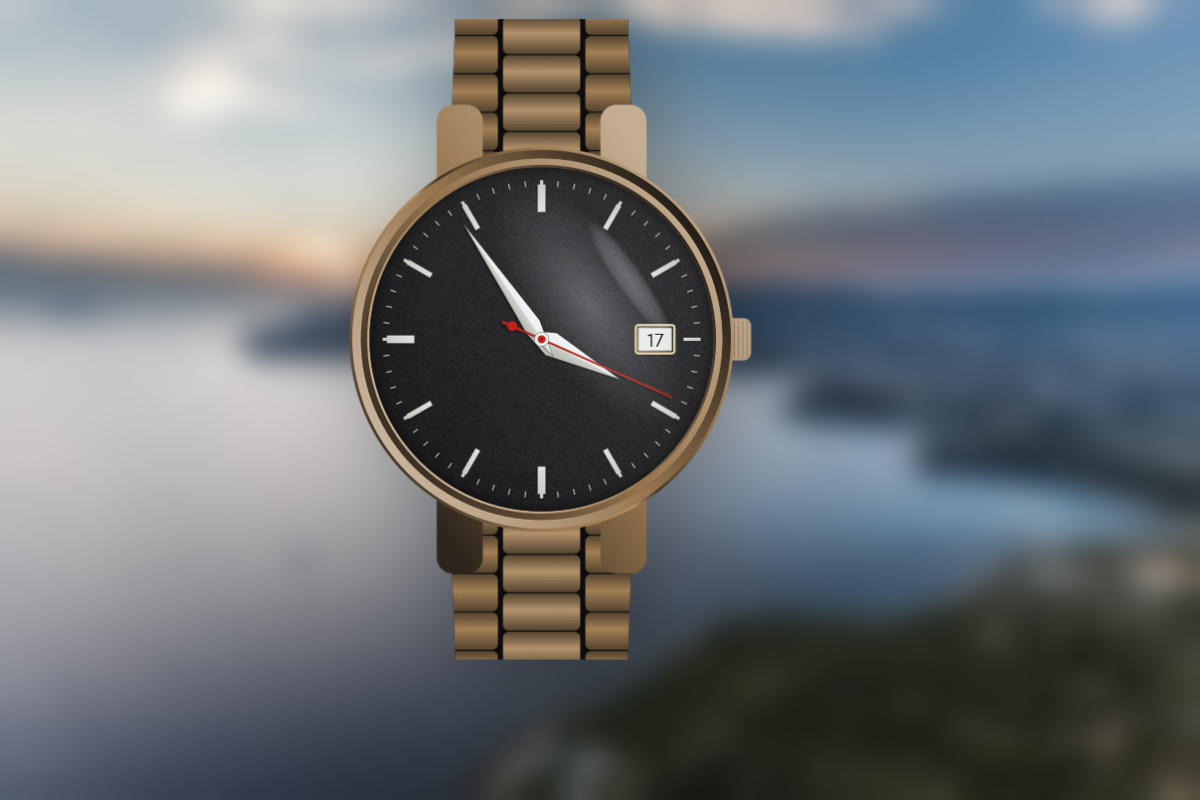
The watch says h=3 m=54 s=19
